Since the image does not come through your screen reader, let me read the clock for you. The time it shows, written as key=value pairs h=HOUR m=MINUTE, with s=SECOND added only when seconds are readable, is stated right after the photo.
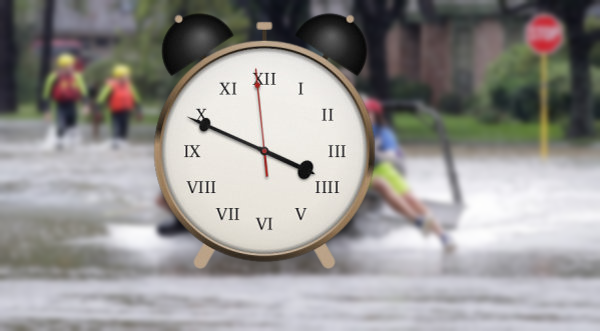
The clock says h=3 m=48 s=59
